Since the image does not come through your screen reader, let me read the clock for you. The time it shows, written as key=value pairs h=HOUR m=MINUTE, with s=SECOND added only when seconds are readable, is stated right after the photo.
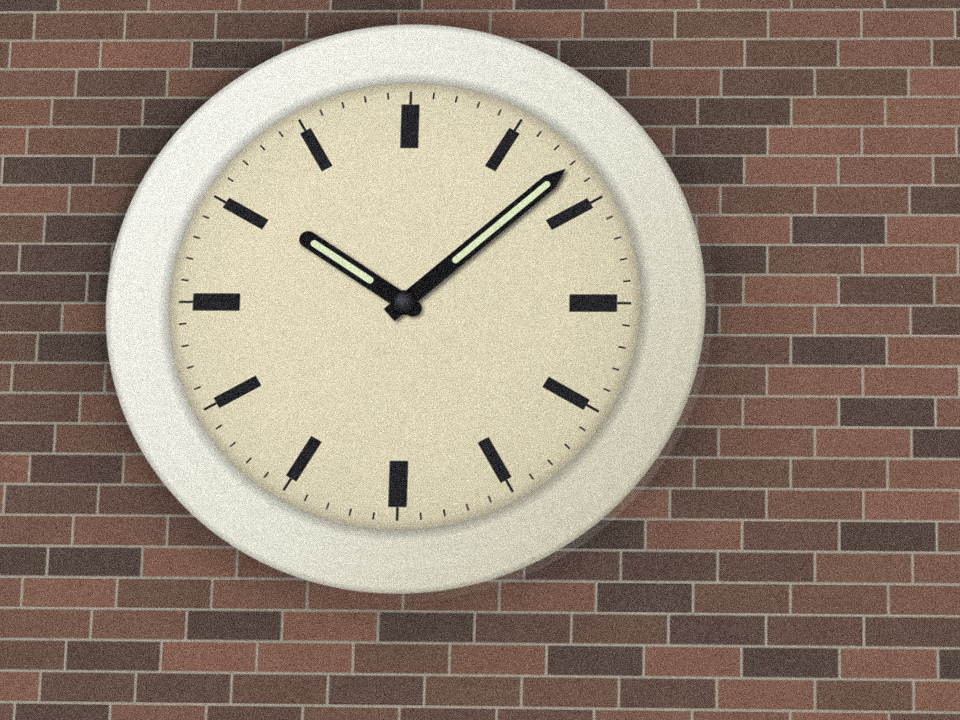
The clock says h=10 m=8
